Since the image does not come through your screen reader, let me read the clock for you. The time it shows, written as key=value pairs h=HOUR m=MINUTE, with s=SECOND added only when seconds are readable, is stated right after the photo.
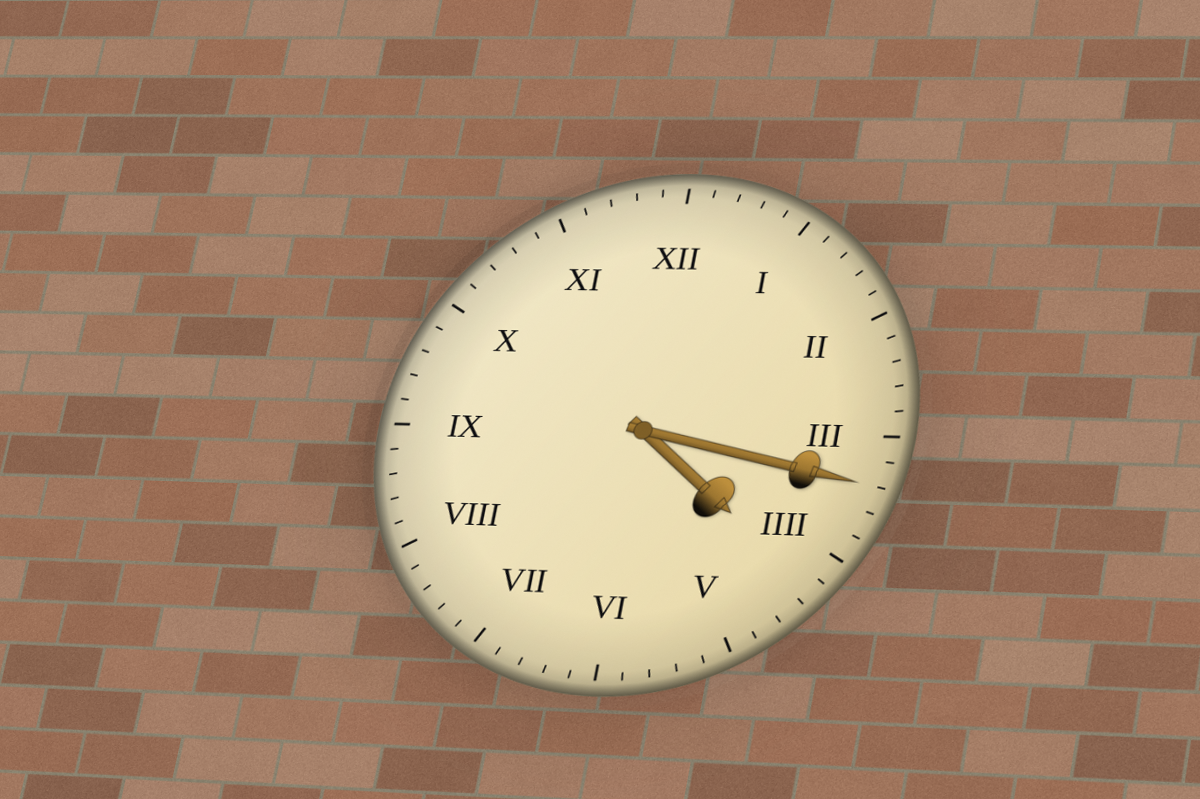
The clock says h=4 m=17
